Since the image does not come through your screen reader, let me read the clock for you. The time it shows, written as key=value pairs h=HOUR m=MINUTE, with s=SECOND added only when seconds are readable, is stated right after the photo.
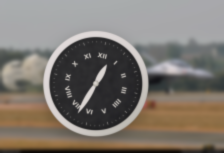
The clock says h=12 m=33
